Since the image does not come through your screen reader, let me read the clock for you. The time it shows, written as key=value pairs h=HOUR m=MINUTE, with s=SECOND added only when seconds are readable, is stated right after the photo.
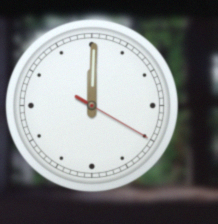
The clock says h=12 m=0 s=20
